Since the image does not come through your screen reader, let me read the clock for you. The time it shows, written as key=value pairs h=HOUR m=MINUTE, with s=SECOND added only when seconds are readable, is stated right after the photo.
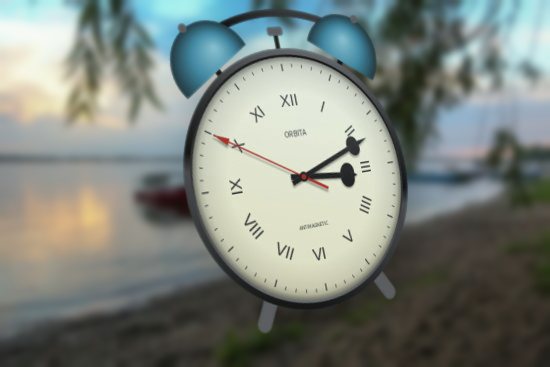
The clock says h=3 m=11 s=50
